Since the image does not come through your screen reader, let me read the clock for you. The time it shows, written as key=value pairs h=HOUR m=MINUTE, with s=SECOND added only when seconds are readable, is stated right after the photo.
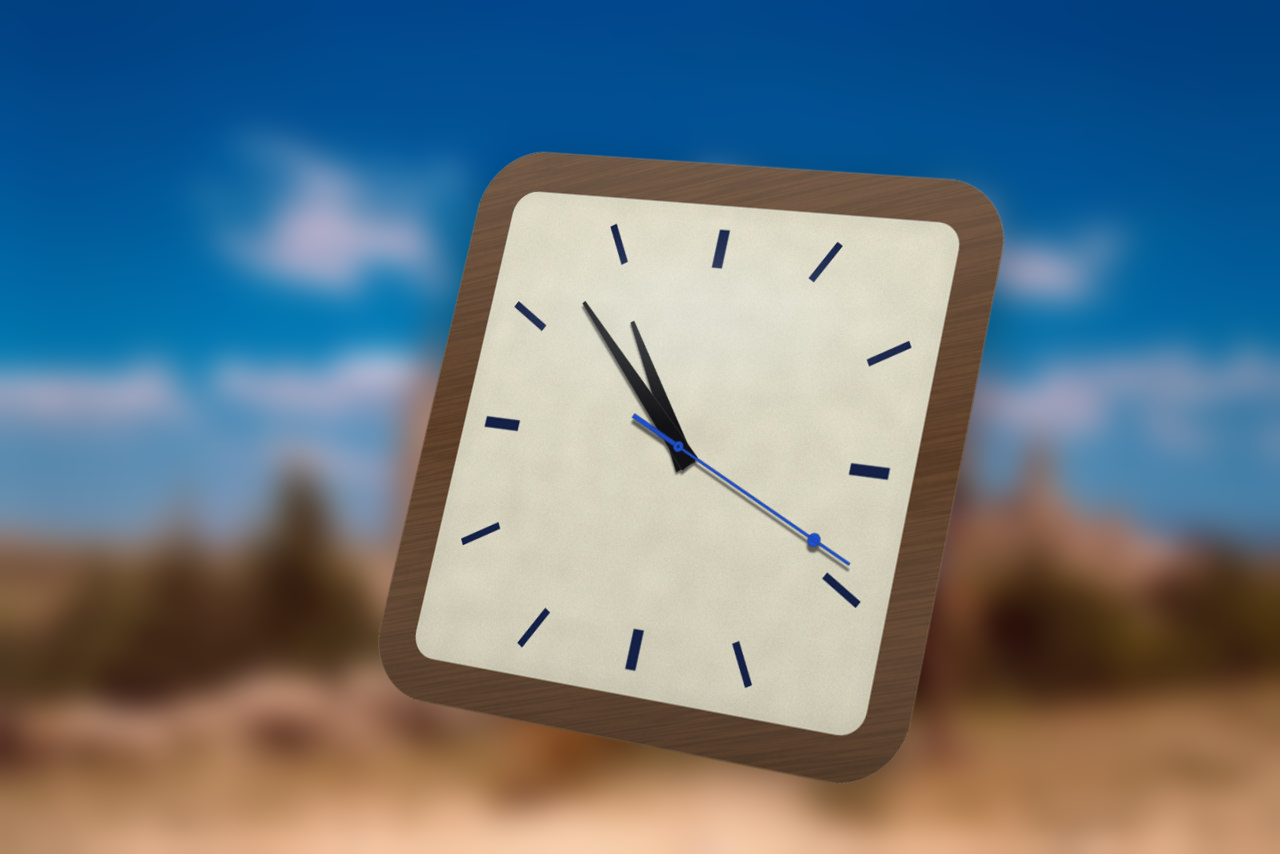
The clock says h=10 m=52 s=19
